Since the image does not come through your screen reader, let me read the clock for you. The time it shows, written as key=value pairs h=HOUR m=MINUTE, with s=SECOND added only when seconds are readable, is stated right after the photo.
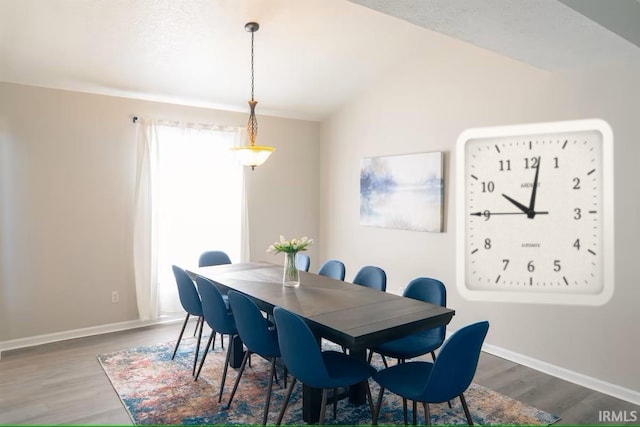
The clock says h=10 m=1 s=45
